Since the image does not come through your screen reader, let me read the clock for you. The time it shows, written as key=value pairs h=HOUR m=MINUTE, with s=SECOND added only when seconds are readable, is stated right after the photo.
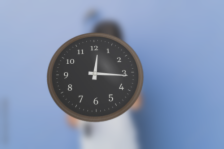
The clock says h=12 m=16
